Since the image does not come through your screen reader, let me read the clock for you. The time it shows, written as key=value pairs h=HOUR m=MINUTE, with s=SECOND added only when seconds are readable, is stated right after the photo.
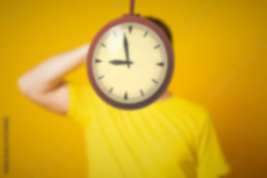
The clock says h=8 m=58
